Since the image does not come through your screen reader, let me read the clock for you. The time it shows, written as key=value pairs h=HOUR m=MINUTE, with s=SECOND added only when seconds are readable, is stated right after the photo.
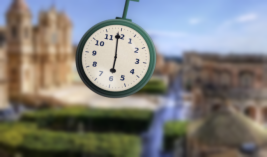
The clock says h=5 m=59
